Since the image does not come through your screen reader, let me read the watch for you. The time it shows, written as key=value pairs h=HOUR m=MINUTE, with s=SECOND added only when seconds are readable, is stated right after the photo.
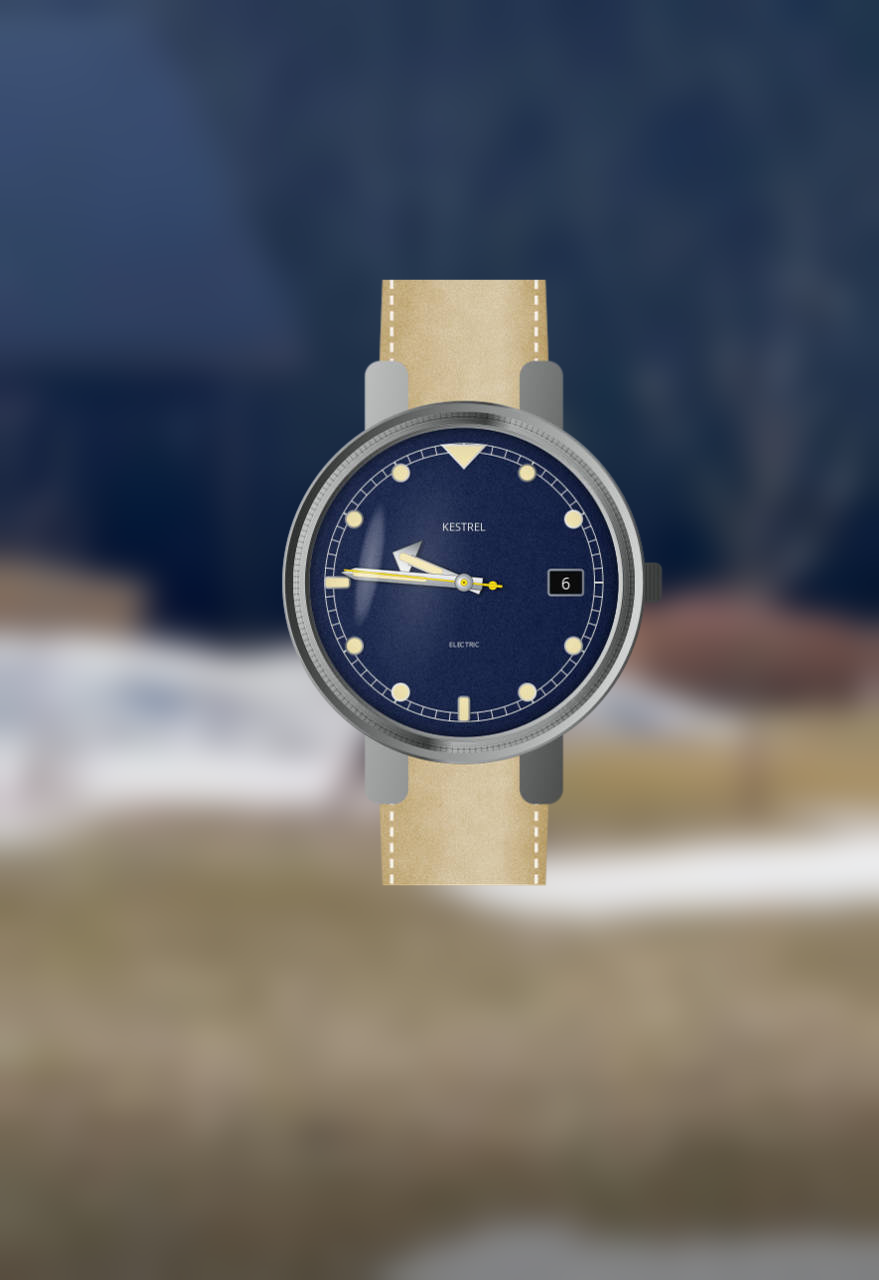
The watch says h=9 m=45 s=46
